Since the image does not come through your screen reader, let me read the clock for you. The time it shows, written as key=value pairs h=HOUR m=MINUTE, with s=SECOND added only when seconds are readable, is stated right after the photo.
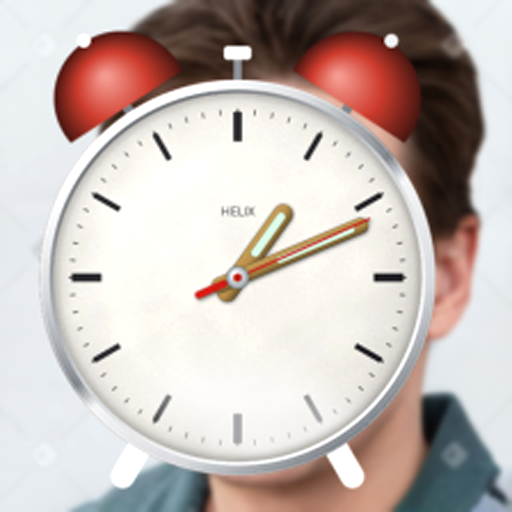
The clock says h=1 m=11 s=11
